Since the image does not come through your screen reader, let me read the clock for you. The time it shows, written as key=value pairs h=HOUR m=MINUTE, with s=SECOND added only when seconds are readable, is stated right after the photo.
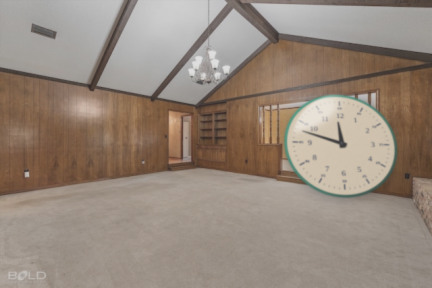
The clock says h=11 m=48
